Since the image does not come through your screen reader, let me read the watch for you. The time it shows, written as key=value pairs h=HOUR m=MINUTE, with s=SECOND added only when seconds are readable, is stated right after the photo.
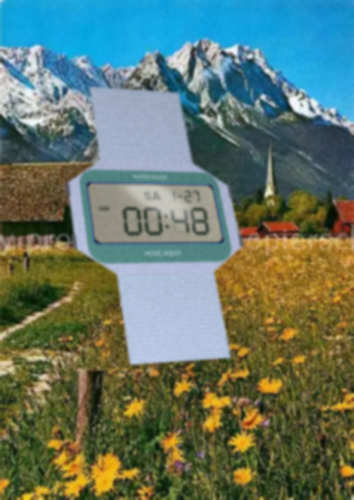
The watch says h=0 m=48
